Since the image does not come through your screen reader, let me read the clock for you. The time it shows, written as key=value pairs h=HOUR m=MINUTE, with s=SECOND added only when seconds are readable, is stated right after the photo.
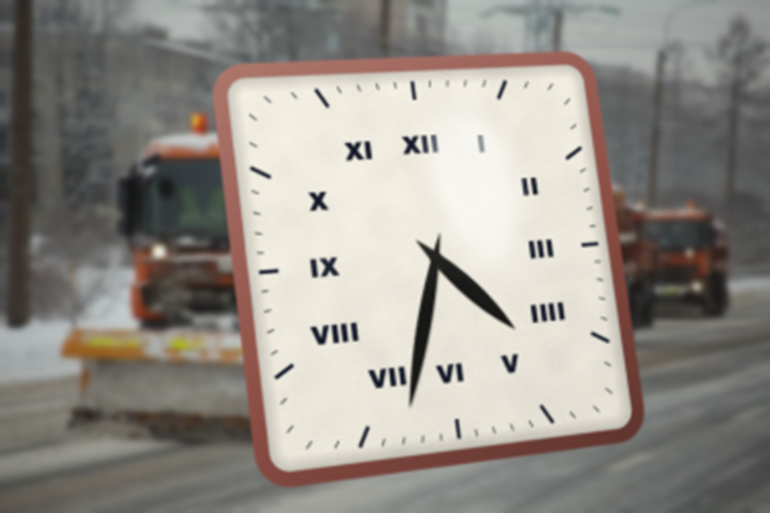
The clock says h=4 m=33
